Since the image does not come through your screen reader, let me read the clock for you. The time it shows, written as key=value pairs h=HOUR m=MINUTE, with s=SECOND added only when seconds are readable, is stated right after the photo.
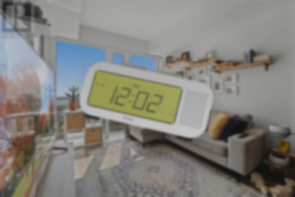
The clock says h=12 m=2
